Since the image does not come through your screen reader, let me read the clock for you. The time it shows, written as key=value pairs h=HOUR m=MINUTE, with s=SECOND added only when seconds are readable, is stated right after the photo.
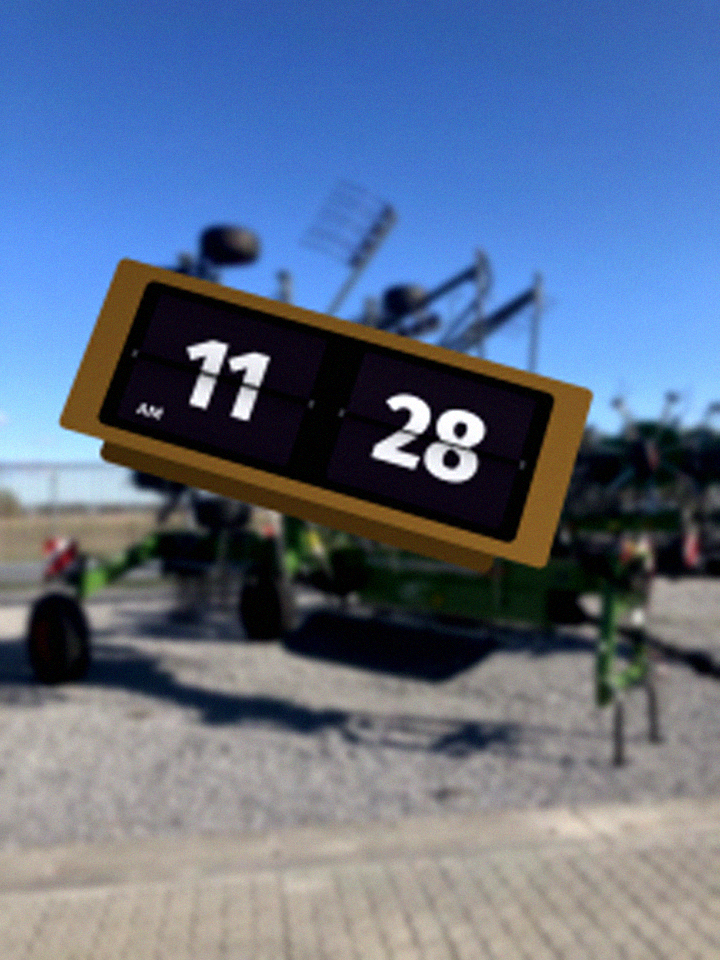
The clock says h=11 m=28
